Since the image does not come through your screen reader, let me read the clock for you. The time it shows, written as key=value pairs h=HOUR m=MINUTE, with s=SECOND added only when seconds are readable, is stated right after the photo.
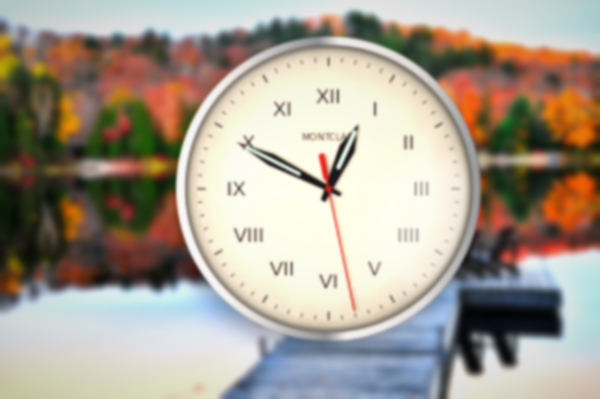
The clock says h=12 m=49 s=28
